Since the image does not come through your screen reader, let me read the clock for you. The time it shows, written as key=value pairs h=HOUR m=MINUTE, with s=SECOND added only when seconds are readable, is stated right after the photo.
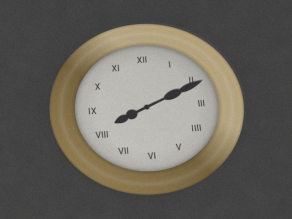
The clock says h=8 m=11
